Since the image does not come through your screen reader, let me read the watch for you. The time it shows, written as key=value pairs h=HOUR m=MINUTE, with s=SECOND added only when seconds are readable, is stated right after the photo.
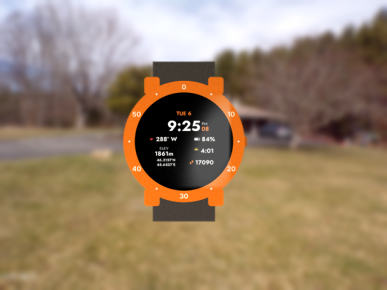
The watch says h=9 m=25
